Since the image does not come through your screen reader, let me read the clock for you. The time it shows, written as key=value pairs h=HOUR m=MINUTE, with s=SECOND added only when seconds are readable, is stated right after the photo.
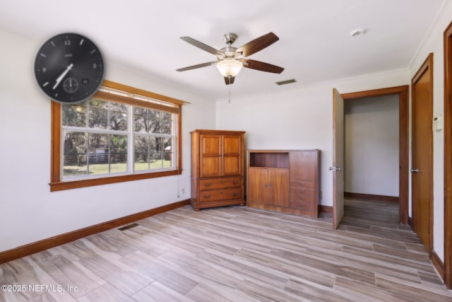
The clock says h=7 m=37
